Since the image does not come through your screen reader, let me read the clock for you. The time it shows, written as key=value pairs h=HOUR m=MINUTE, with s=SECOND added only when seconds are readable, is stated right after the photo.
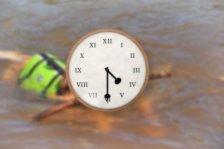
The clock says h=4 m=30
